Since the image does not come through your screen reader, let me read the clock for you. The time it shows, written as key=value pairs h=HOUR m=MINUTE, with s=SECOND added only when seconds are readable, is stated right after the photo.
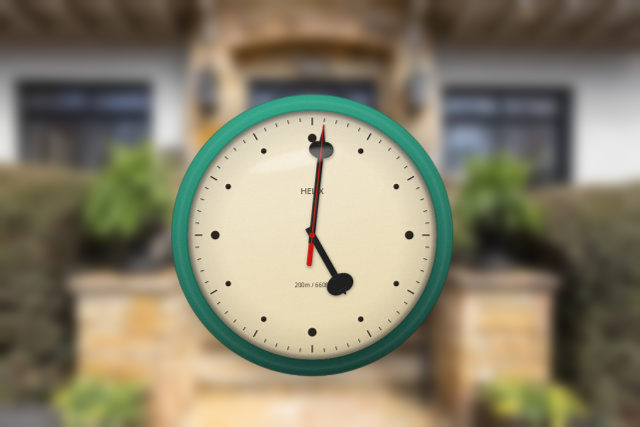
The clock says h=5 m=1 s=1
